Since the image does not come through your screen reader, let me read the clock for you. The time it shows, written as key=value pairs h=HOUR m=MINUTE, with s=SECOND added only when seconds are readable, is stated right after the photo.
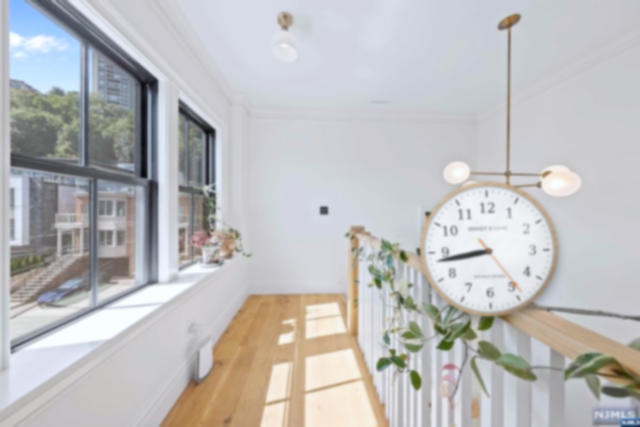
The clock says h=8 m=43 s=24
